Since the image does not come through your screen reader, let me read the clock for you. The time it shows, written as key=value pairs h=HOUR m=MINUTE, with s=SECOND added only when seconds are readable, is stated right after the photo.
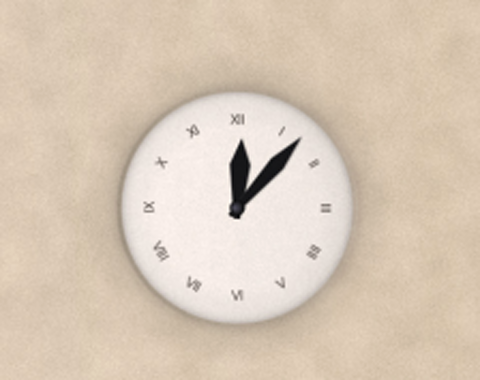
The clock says h=12 m=7
